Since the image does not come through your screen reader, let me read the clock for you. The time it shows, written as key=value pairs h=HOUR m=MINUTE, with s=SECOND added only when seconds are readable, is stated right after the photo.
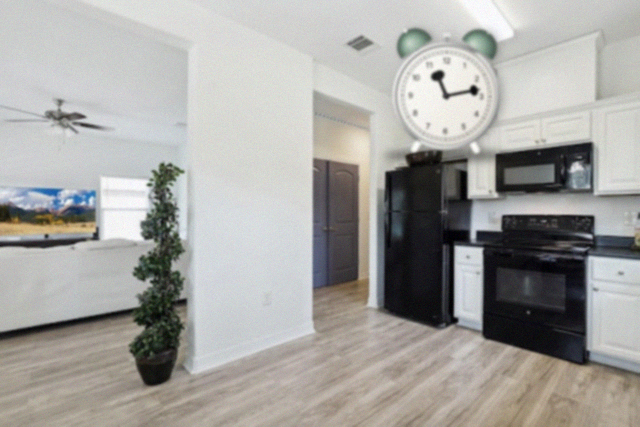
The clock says h=11 m=13
